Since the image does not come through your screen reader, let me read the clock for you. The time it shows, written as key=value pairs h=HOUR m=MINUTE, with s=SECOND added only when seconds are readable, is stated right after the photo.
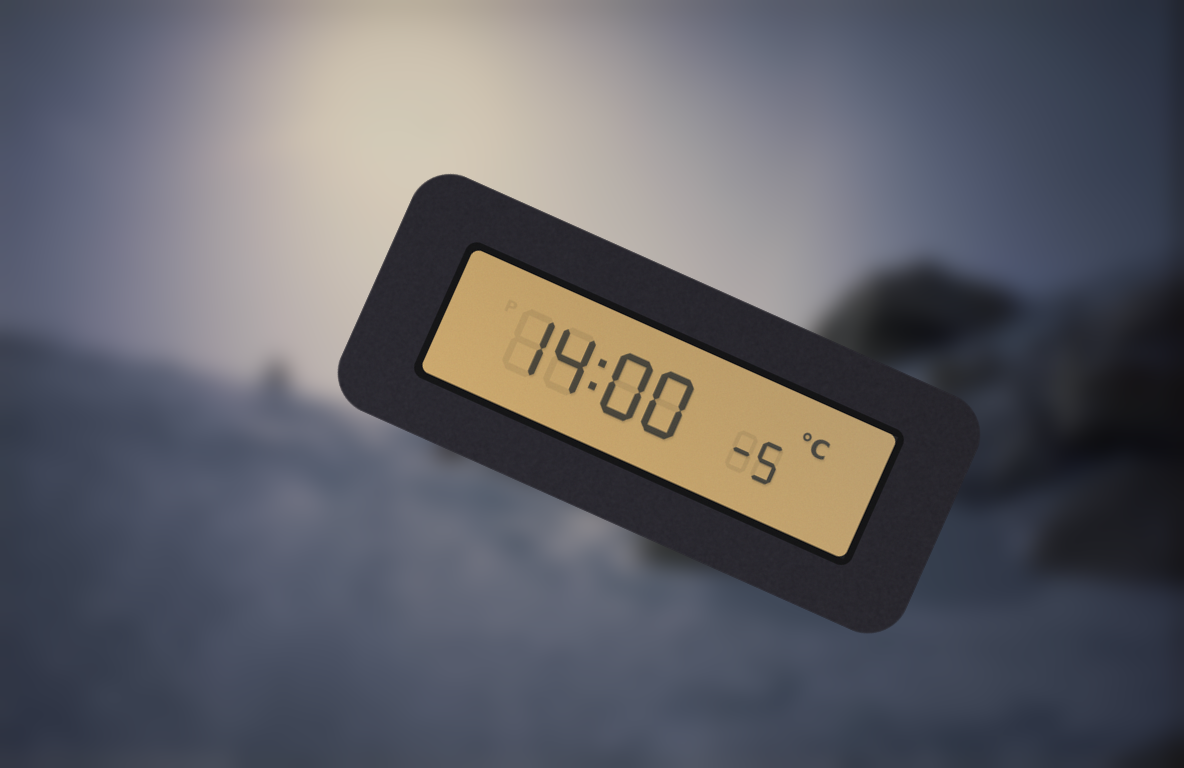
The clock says h=14 m=0
